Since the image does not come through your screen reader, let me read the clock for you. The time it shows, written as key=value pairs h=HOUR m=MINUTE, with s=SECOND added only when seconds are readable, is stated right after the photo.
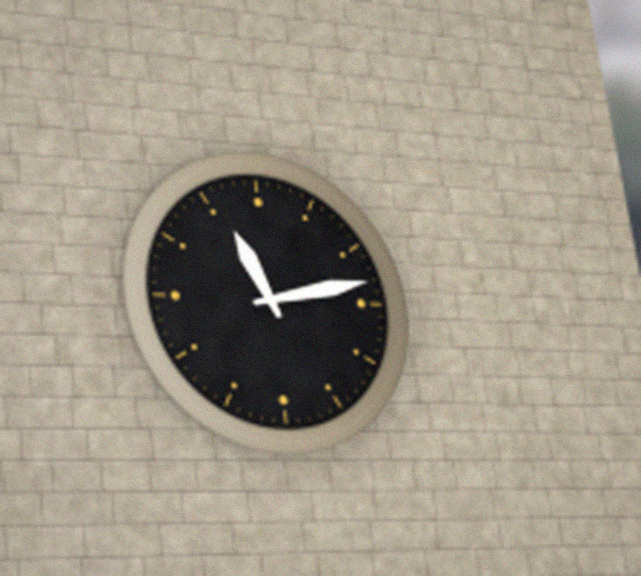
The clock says h=11 m=13
